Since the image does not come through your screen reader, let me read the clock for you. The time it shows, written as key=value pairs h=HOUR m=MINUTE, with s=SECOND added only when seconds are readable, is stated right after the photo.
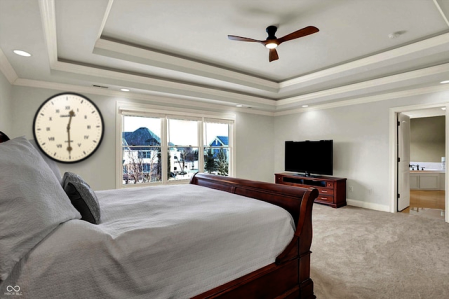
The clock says h=12 m=30
